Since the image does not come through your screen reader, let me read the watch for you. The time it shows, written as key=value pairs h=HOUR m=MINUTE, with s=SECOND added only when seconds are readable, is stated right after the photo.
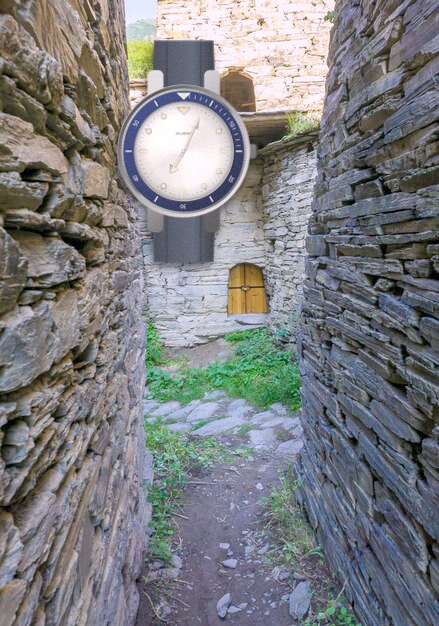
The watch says h=7 m=4
